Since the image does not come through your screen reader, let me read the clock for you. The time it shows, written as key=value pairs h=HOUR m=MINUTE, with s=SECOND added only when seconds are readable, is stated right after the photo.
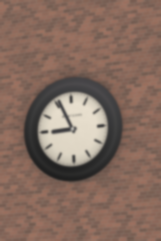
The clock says h=8 m=56
